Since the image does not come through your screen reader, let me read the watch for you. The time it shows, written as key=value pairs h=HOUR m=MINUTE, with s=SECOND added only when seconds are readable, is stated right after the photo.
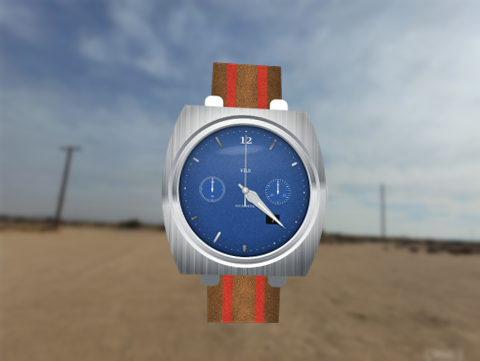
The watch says h=4 m=22
